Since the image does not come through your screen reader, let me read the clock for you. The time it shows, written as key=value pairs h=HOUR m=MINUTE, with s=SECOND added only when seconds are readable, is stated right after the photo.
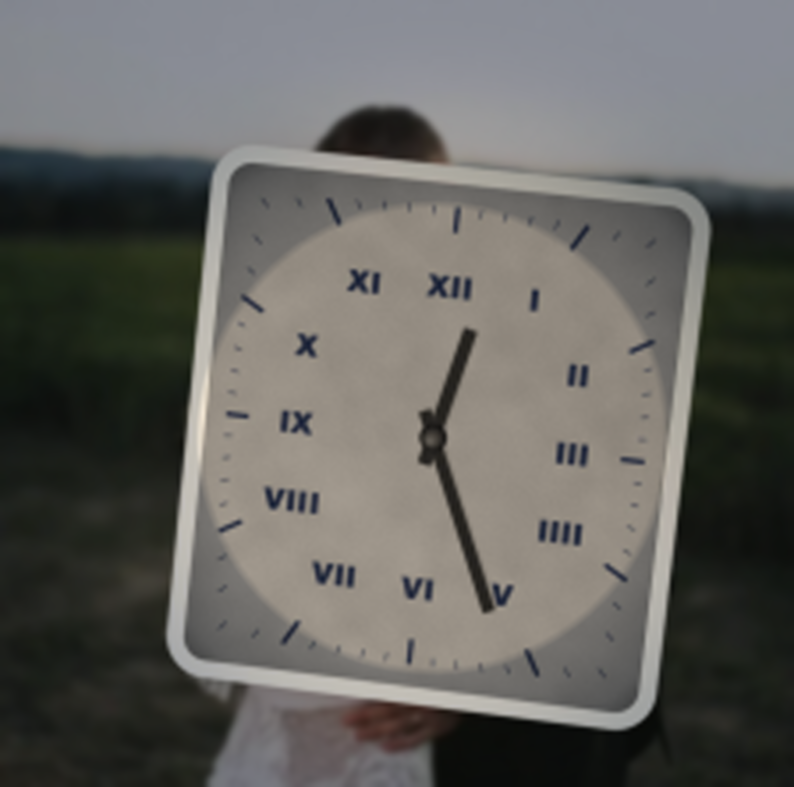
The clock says h=12 m=26
